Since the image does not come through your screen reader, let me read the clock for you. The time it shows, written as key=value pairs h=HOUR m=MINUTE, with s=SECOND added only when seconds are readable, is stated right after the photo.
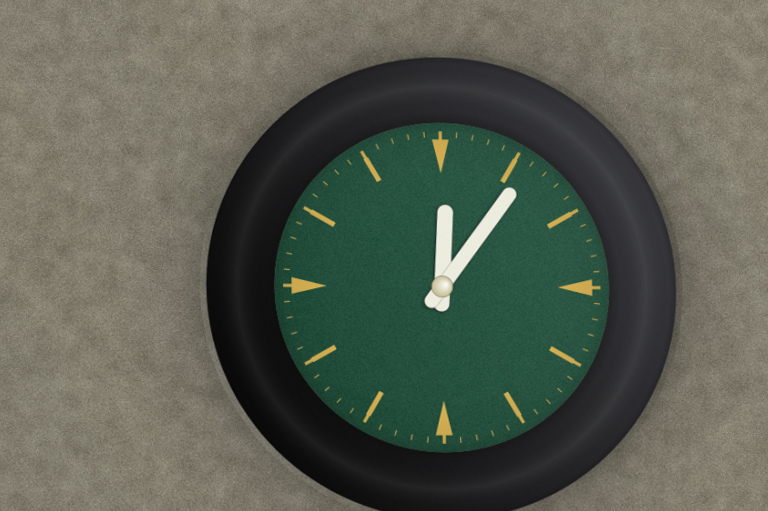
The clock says h=12 m=6
